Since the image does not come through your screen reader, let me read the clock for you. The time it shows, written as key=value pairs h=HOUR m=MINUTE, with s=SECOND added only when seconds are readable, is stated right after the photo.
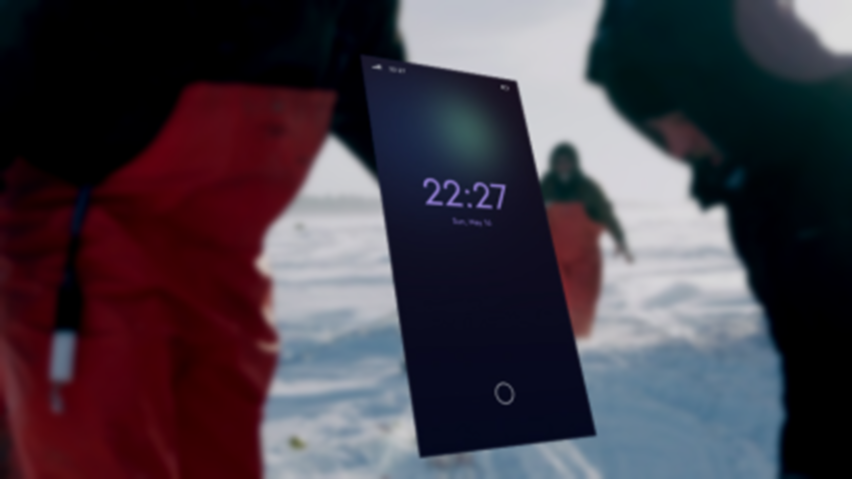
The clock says h=22 m=27
